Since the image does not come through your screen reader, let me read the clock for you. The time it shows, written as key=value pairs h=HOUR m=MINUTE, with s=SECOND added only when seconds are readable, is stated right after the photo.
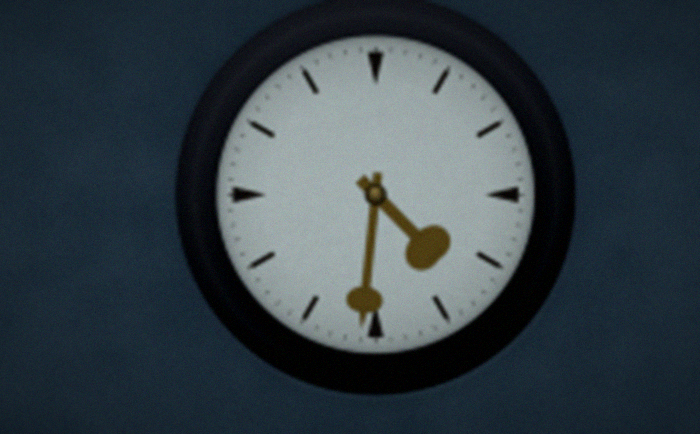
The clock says h=4 m=31
